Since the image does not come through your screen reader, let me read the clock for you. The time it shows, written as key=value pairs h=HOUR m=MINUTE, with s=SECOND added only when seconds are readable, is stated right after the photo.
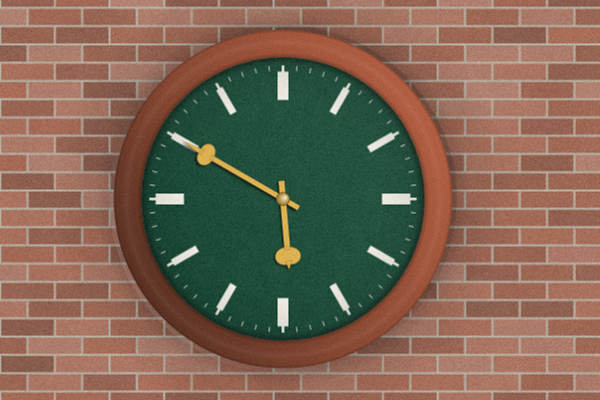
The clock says h=5 m=50
